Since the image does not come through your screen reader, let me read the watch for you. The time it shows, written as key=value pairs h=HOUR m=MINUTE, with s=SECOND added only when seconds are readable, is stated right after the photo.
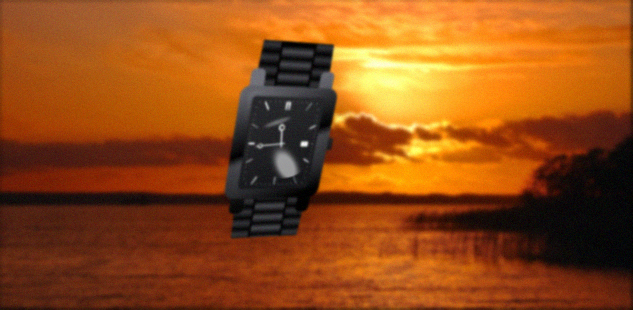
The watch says h=11 m=44
